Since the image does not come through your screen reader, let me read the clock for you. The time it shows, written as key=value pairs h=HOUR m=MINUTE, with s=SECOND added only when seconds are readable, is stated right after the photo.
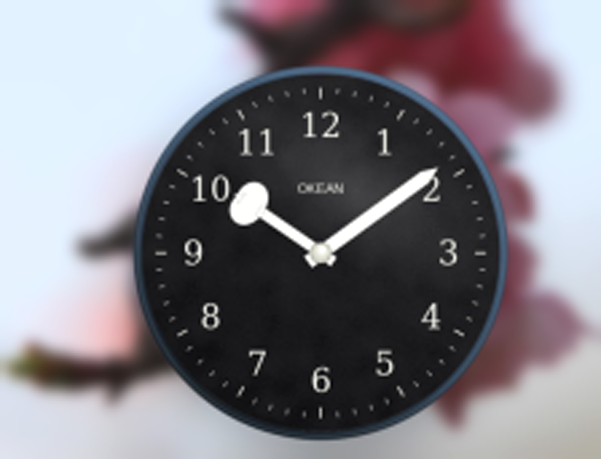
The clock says h=10 m=9
